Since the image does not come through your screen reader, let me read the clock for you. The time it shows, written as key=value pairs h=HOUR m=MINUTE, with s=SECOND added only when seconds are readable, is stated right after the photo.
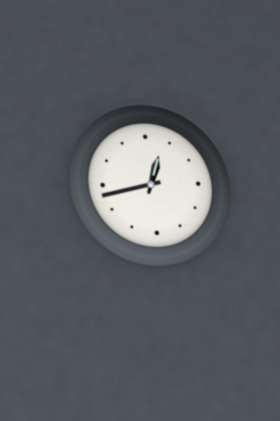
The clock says h=12 m=43
